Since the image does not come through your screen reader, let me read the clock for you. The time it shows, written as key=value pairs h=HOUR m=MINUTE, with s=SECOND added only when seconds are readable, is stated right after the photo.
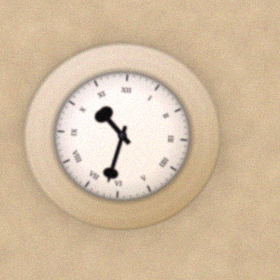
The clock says h=10 m=32
